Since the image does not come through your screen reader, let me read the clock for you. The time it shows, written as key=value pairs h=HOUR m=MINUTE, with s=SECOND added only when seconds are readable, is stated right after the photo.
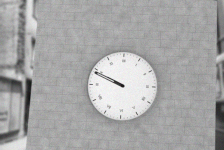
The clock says h=9 m=49
